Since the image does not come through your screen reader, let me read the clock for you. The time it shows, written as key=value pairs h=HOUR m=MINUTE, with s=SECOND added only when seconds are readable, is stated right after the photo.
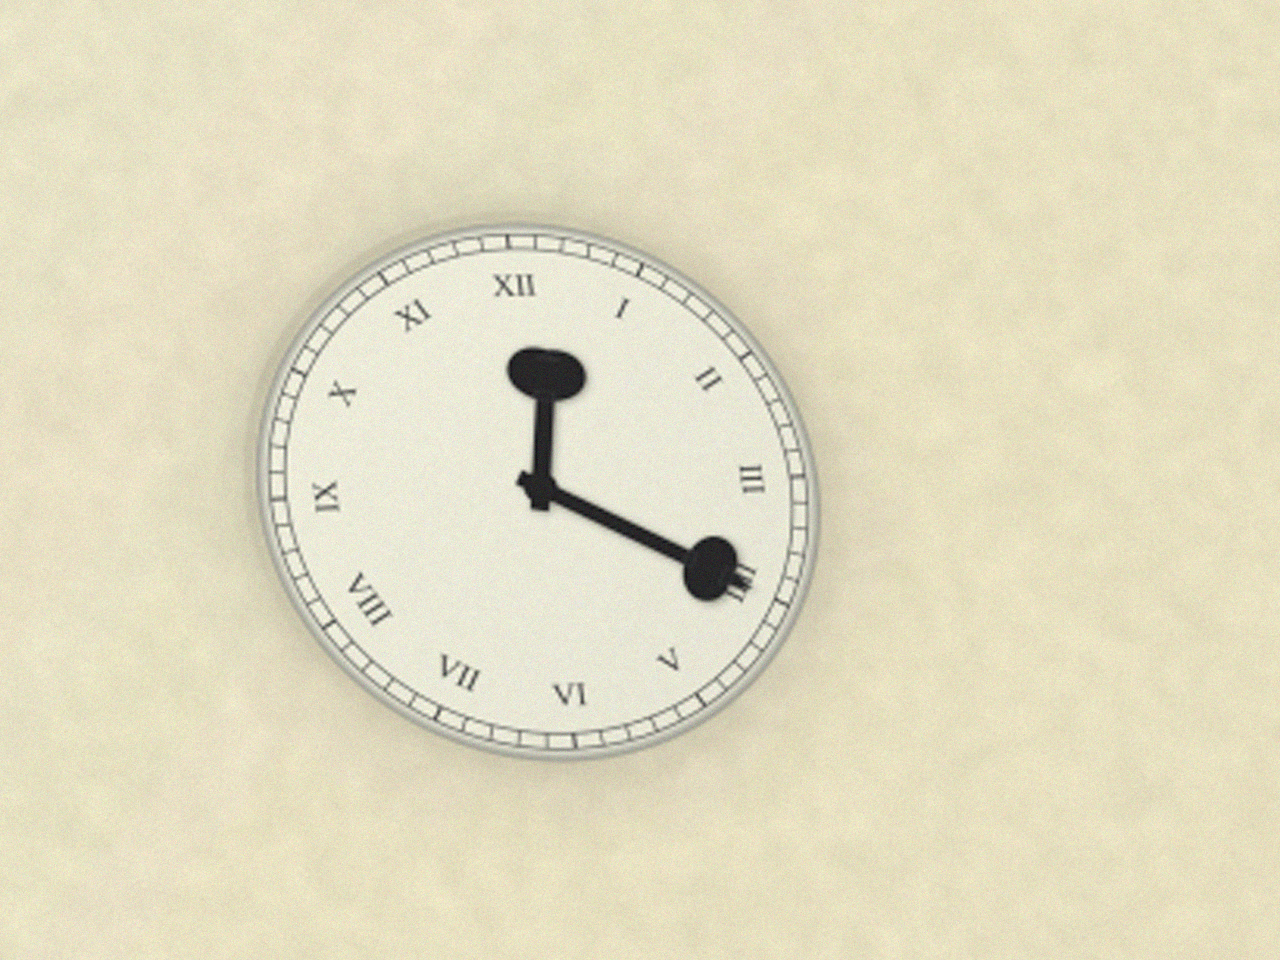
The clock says h=12 m=20
